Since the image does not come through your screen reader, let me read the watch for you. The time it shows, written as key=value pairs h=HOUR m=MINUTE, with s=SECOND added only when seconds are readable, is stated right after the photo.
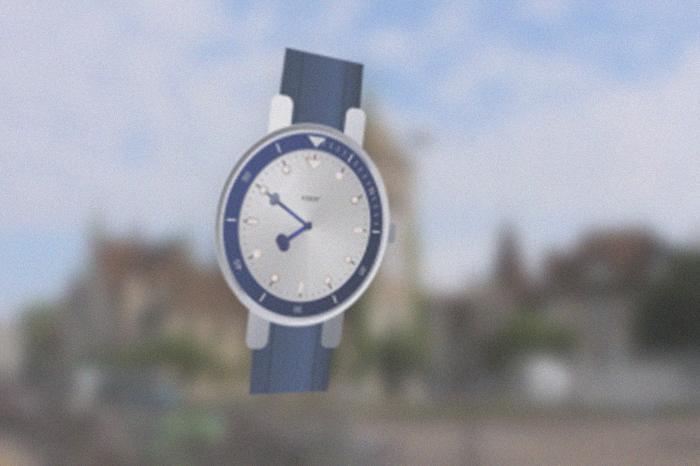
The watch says h=7 m=50
